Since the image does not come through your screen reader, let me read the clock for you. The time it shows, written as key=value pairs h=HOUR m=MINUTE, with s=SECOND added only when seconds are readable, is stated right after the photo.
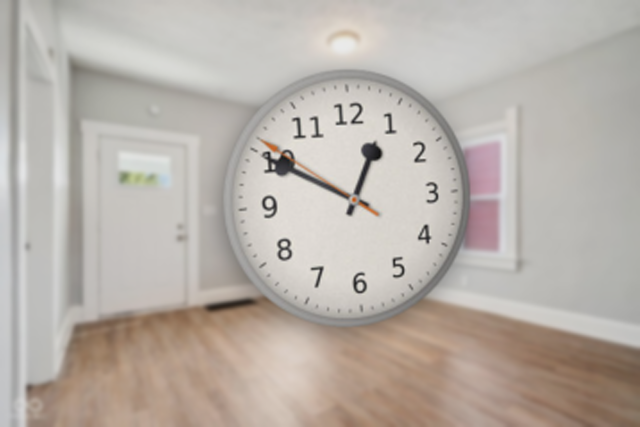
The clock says h=12 m=49 s=51
